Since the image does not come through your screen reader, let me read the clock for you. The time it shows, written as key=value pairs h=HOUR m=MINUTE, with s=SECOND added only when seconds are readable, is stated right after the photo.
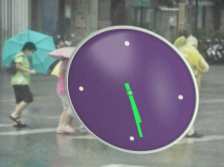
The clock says h=5 m=28
